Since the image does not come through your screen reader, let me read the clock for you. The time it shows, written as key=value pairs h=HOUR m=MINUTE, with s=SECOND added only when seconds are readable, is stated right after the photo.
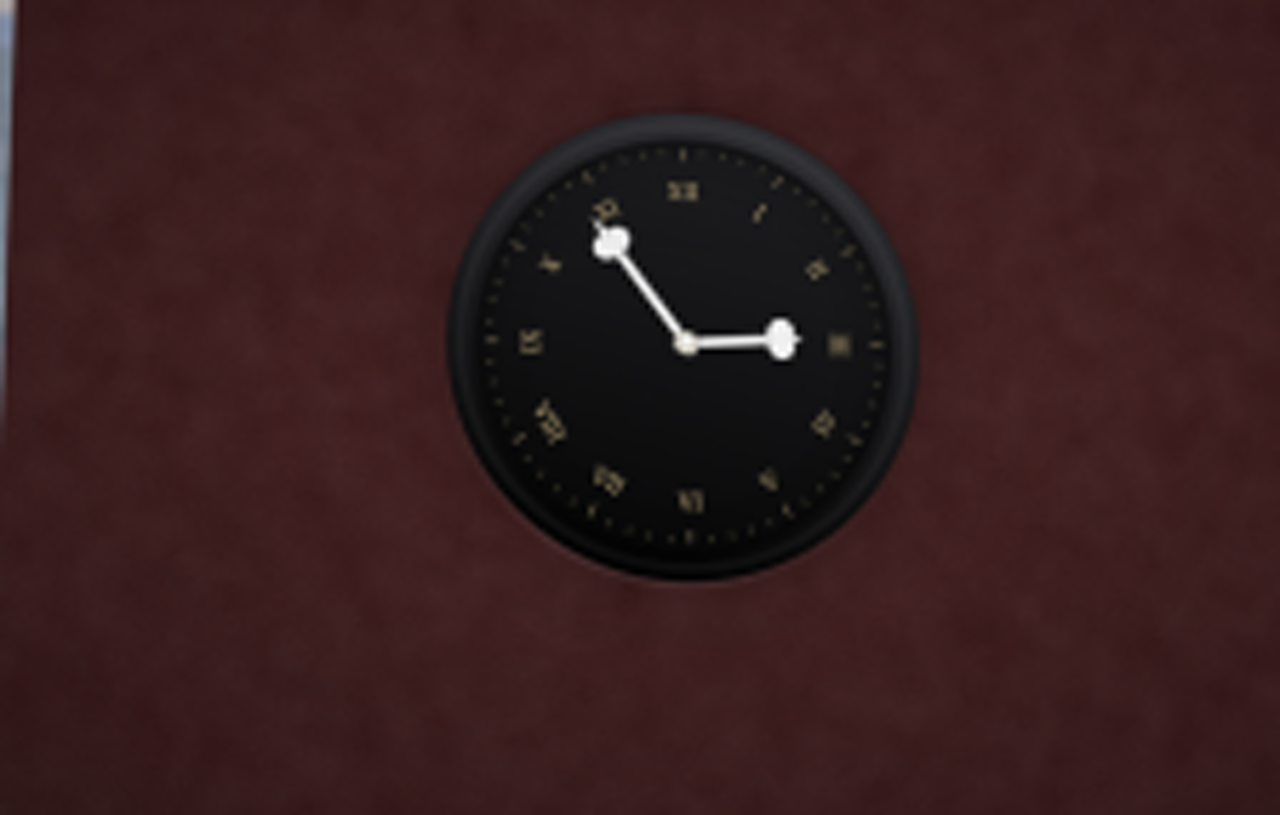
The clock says h=2 m=54
